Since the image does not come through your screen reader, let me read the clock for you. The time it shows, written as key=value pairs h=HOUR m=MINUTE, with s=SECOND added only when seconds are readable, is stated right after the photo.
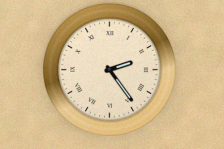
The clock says h=2 m=24
